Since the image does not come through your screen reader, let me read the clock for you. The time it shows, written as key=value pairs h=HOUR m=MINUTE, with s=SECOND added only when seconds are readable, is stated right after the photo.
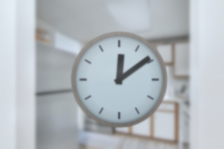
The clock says h=12 m=9
